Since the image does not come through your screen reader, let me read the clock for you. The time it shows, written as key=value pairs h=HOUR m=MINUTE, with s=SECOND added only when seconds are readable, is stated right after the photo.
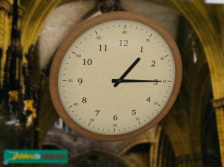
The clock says h=1 m=15
